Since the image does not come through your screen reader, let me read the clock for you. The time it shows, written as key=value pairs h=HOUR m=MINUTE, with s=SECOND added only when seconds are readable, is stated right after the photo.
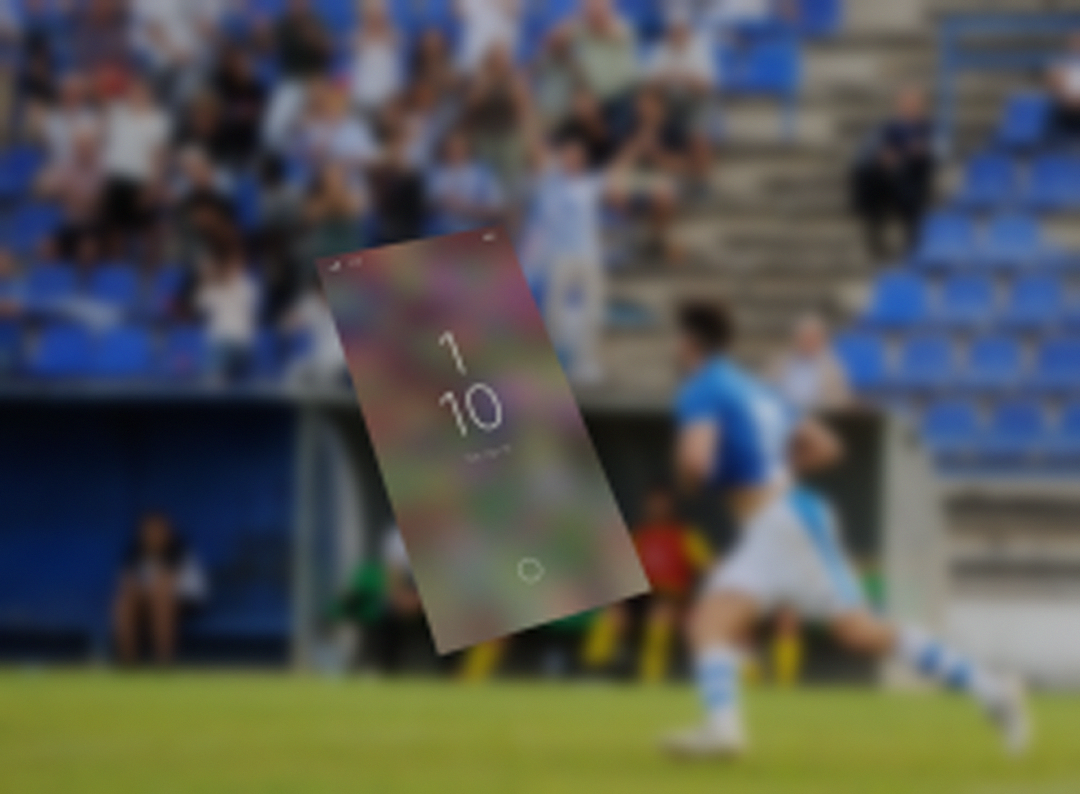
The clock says h=1 m=10
